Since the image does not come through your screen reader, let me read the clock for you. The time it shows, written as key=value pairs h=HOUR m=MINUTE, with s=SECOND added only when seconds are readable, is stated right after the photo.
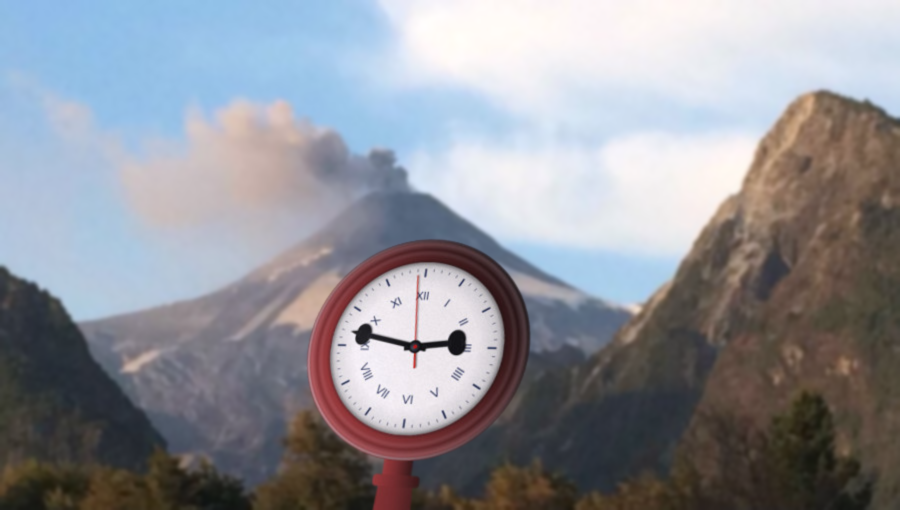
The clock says h=2 m=46 s=59
